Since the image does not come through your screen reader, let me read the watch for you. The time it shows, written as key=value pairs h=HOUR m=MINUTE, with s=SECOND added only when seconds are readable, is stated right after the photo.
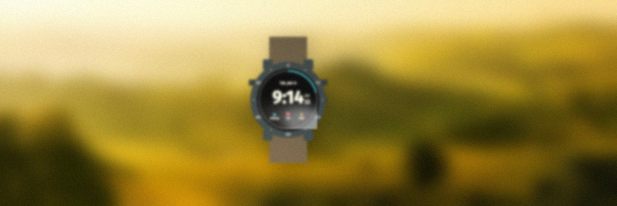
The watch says h=9 m=14
